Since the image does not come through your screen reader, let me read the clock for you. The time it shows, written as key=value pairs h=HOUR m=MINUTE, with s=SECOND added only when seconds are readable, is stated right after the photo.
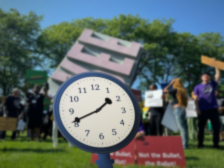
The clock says h=1 m=41
